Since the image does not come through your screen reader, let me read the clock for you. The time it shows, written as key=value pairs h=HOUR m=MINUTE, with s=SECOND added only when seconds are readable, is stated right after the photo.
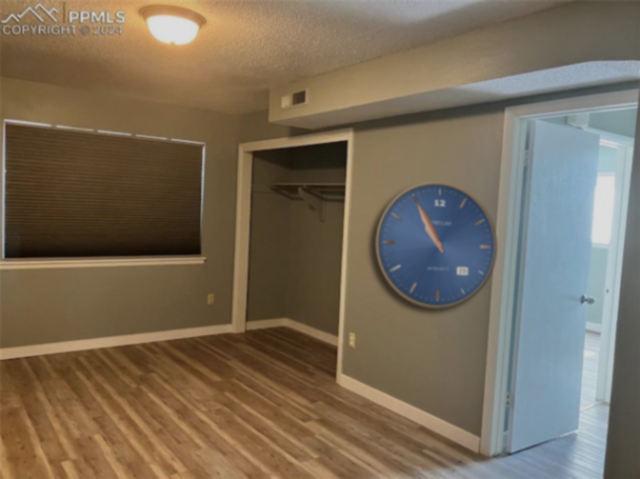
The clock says h=10 m=55
